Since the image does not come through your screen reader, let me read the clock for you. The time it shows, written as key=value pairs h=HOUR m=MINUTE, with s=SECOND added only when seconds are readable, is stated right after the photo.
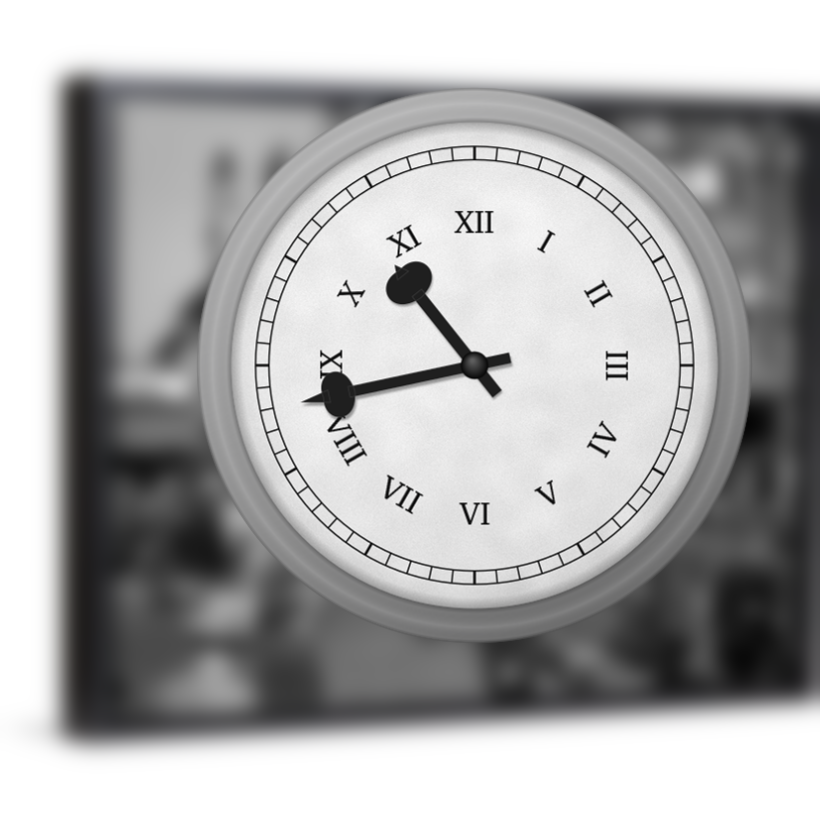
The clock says h=10 m=43
